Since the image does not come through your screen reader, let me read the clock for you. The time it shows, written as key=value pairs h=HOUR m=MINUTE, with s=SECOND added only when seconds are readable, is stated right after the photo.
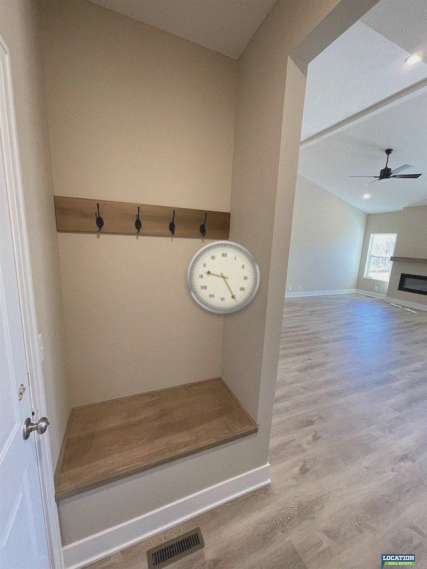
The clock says h=9 m=25
